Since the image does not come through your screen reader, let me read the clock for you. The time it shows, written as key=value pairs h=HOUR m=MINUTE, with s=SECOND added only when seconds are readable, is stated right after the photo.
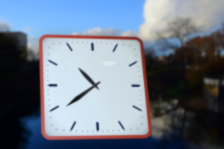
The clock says h=10 m=39
